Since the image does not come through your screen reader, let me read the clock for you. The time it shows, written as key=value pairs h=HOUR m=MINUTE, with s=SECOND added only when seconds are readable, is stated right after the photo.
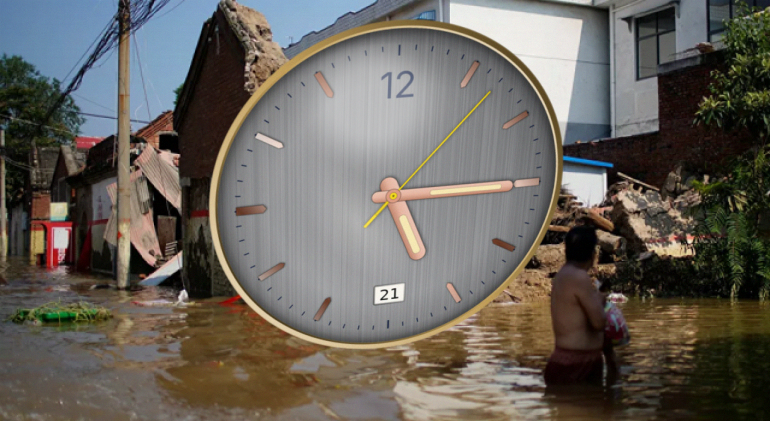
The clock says h=5 m=15 s=7
